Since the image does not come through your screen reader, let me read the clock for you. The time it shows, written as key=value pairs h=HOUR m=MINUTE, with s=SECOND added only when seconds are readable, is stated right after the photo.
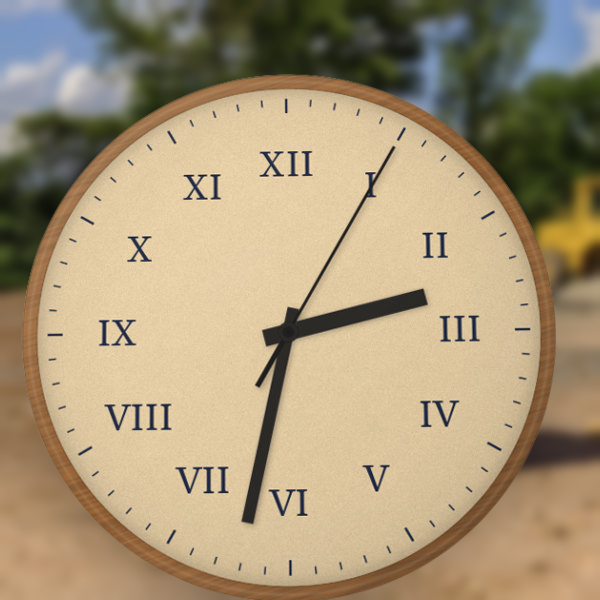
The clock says h=2 m=32 s=5
